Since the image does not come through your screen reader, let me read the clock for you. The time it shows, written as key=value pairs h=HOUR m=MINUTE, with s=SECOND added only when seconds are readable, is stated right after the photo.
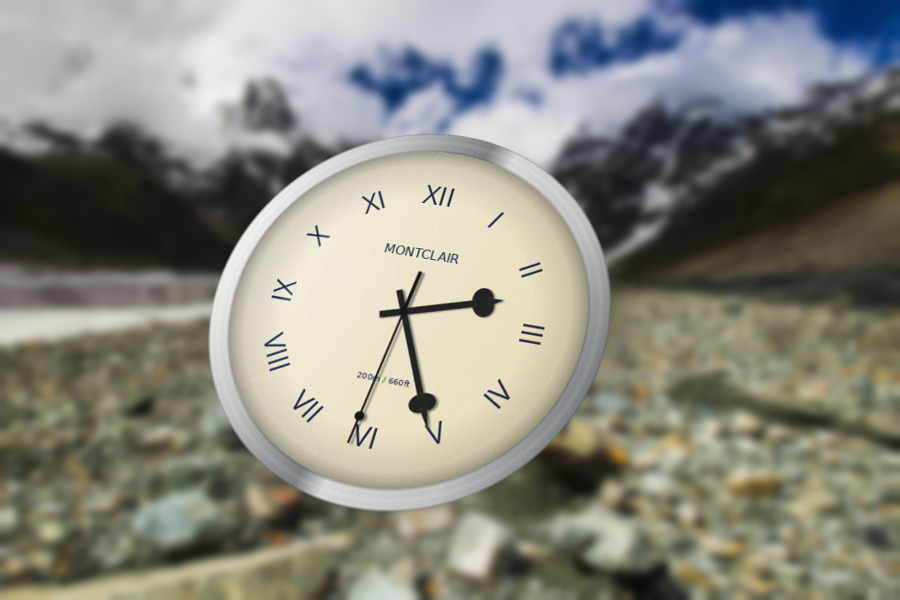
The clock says h=2 m=25 s=31
